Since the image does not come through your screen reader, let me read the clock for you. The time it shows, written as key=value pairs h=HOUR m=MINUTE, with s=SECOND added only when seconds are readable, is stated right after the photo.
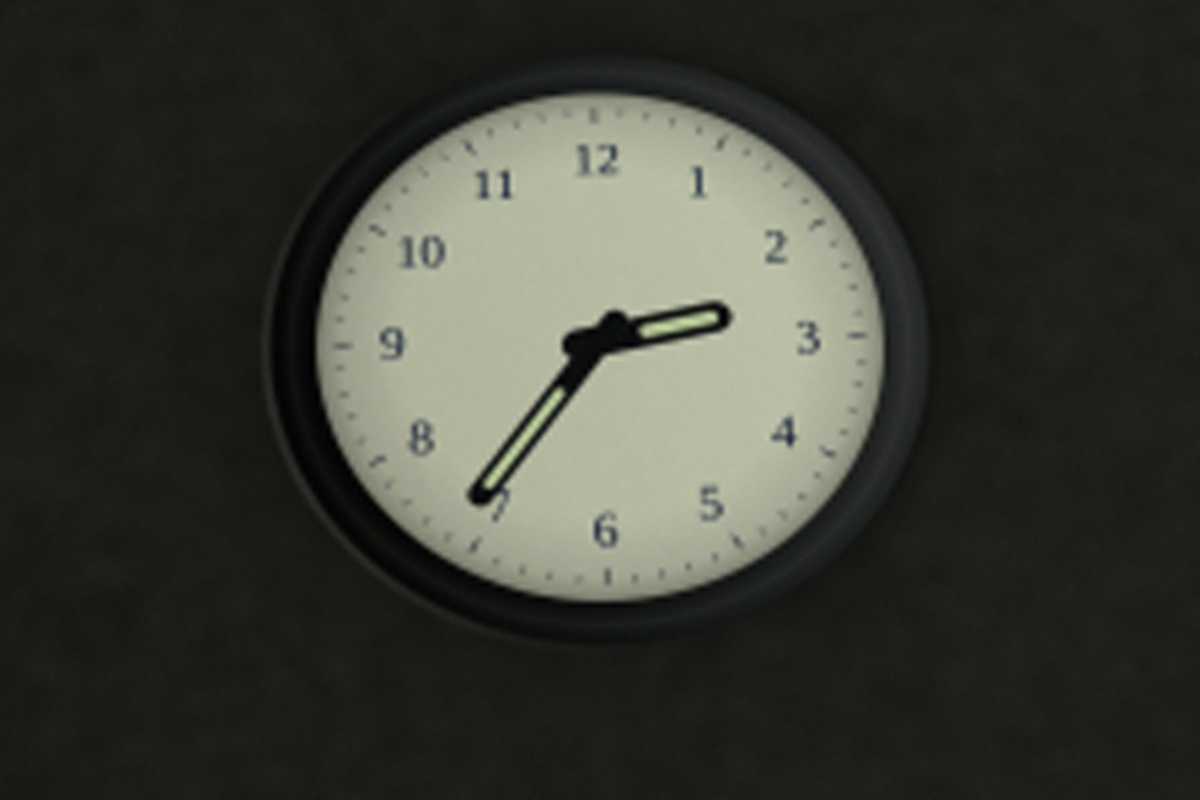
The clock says h=2 m=36
